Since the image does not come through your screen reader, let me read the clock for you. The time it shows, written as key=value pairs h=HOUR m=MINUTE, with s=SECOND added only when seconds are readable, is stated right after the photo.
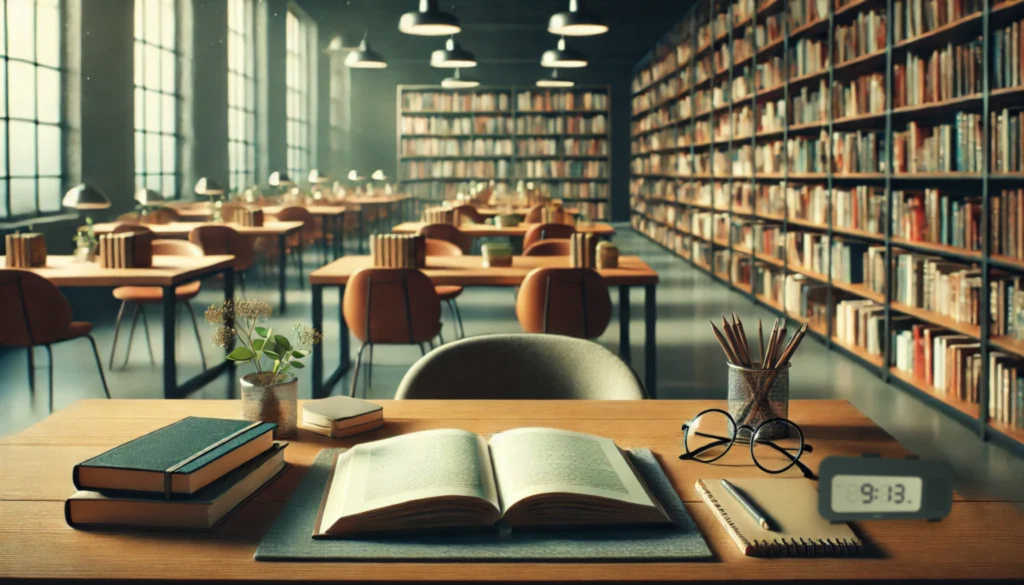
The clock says h=9 m=13
